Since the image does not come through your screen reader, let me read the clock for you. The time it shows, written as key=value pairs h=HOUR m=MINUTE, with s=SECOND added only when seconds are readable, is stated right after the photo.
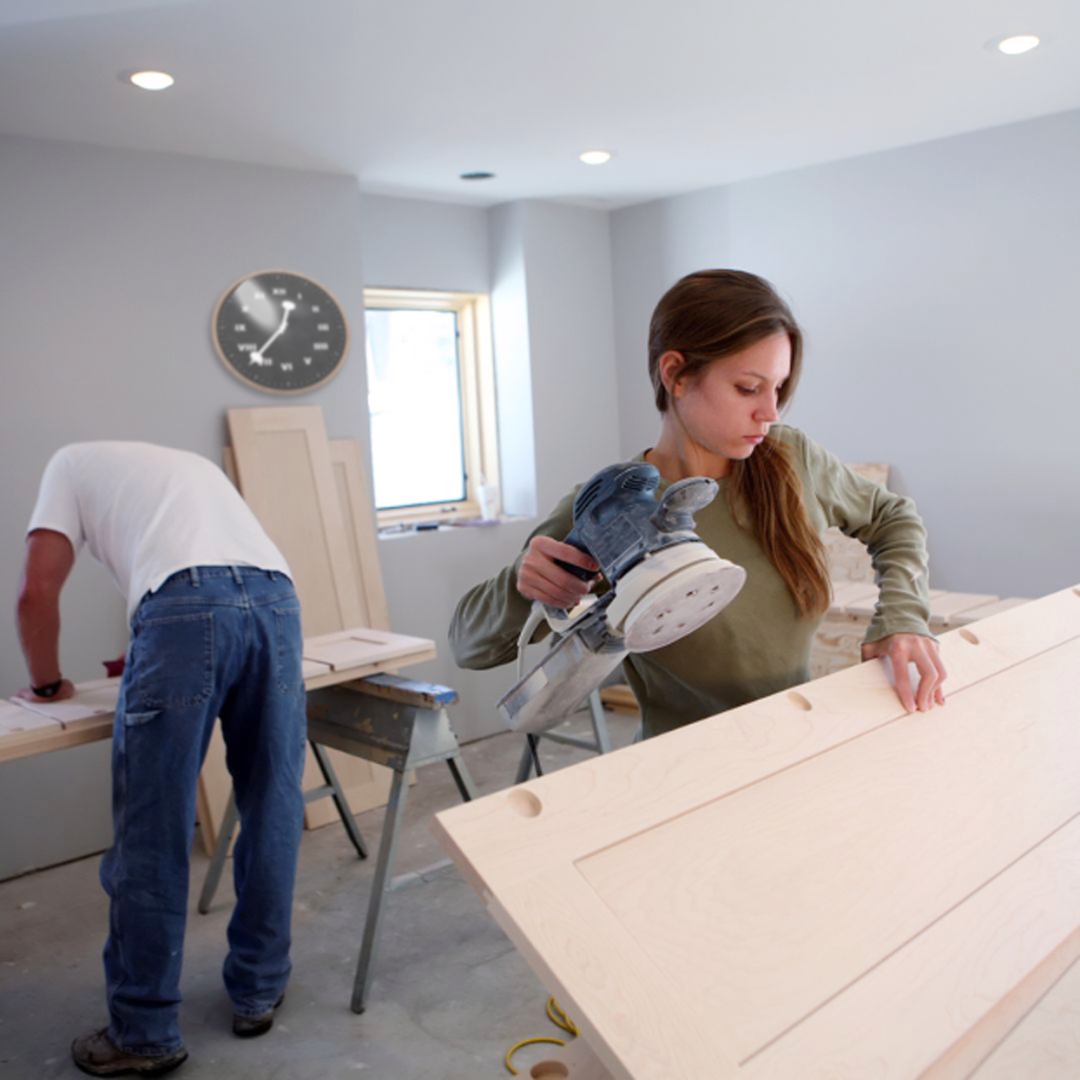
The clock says h=12 m=37
